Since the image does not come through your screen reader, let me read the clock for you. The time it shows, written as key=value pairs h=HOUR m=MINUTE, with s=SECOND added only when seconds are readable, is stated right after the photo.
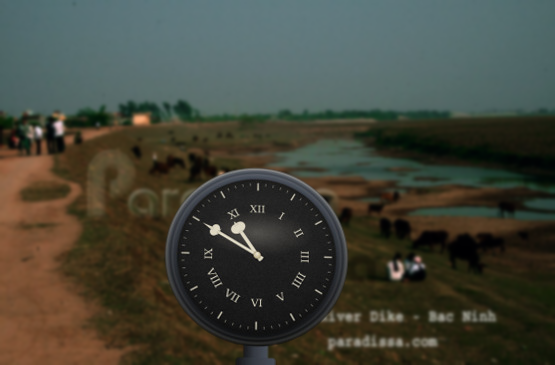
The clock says h=10 m=50
